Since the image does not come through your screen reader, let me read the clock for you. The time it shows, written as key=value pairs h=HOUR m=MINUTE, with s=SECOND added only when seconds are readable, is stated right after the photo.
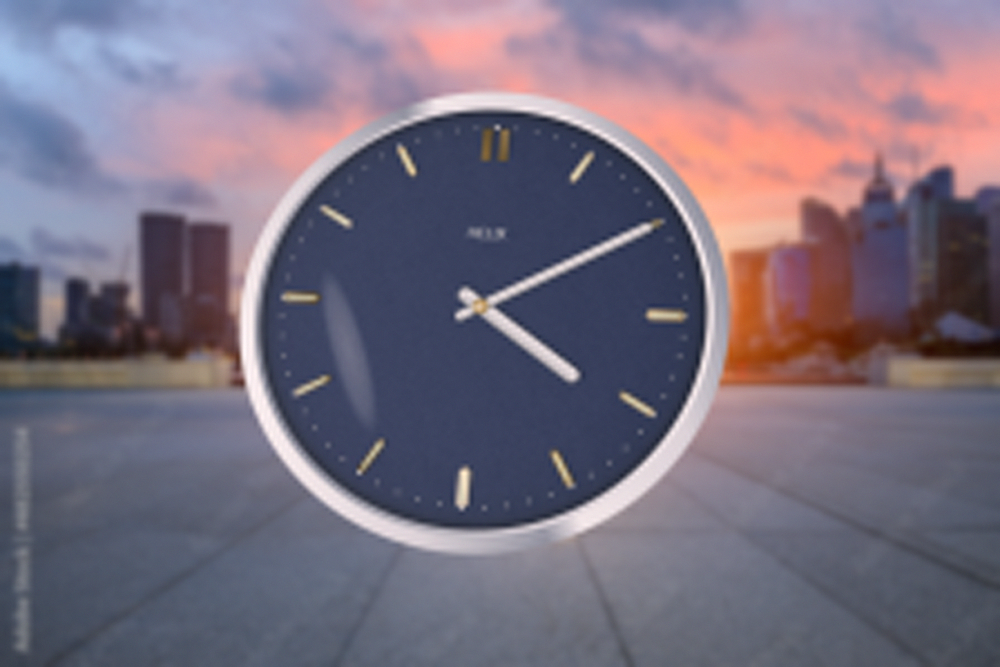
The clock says h=4 m=10
